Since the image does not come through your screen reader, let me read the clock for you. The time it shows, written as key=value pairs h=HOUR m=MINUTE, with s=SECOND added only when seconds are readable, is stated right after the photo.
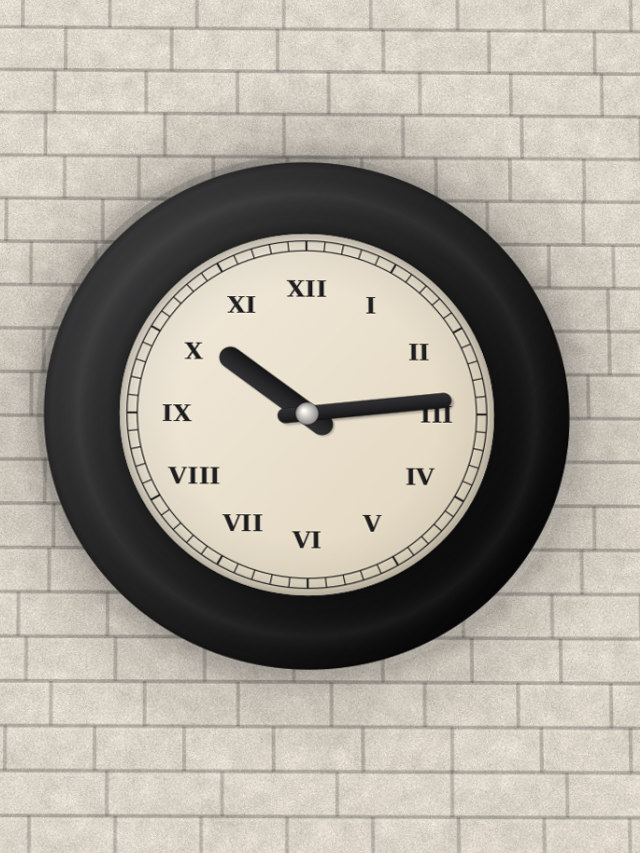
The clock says h=10 m=14
